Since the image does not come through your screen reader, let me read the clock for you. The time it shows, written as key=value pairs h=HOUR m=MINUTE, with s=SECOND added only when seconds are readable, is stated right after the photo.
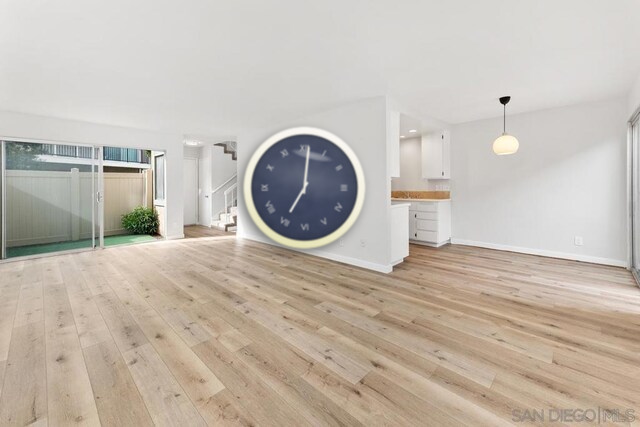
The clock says h=7 m=1
